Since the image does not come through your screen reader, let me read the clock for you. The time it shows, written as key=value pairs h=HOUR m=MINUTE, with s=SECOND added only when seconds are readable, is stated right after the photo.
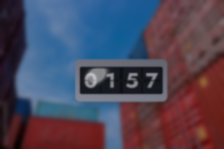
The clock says h=1 m=57
